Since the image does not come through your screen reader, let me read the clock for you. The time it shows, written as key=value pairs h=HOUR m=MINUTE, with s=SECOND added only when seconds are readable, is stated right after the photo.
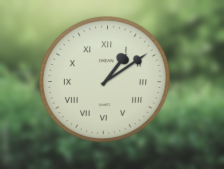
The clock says h=1 m=9
